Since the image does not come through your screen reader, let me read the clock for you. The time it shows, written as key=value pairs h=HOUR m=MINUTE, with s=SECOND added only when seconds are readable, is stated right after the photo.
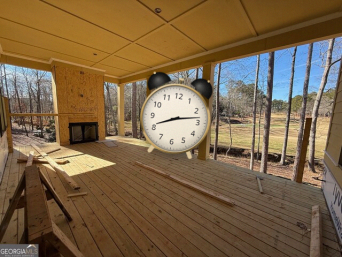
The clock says h=8 m=13
